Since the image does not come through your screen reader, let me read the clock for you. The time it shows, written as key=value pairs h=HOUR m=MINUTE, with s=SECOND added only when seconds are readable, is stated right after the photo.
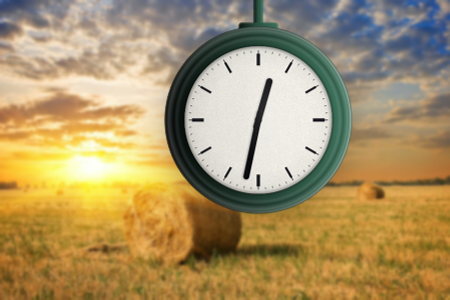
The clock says h=12 m=32
